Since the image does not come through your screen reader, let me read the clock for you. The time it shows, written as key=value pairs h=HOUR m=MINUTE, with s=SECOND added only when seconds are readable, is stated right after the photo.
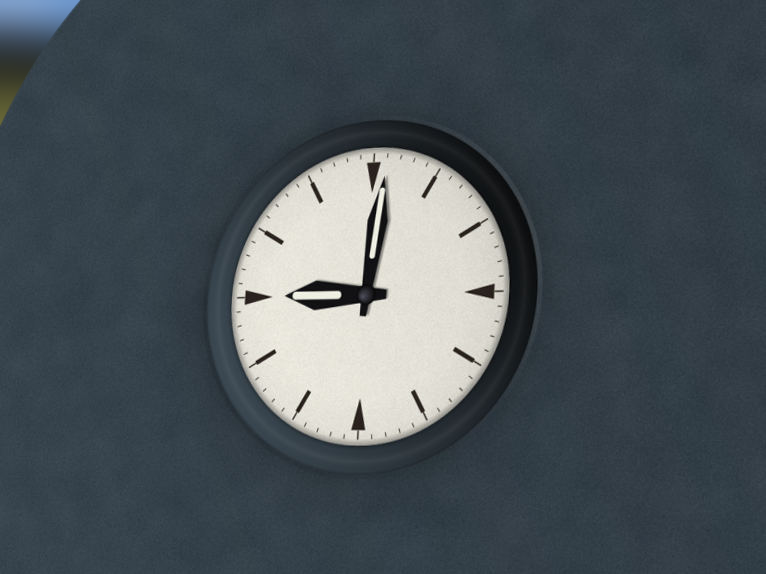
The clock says h=9 m=1
